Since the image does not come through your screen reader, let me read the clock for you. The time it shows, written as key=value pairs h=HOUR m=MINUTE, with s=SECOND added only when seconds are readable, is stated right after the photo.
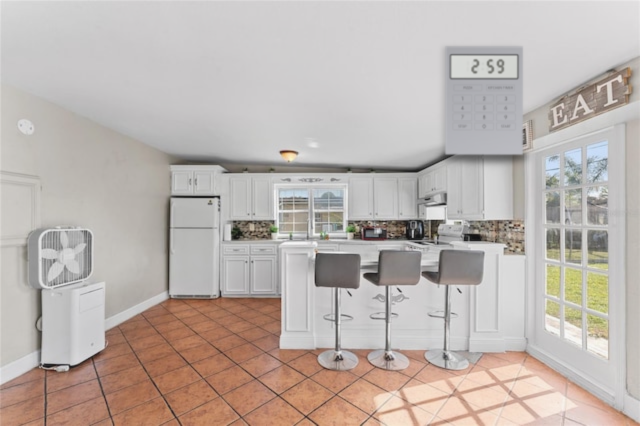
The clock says h=2 m=59
